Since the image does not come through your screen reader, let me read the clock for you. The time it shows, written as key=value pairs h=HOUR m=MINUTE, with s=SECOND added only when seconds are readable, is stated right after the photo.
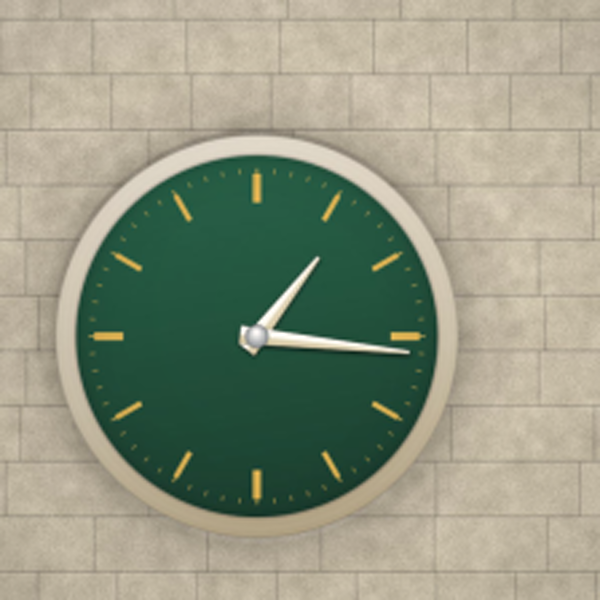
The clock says h=1 m=16
